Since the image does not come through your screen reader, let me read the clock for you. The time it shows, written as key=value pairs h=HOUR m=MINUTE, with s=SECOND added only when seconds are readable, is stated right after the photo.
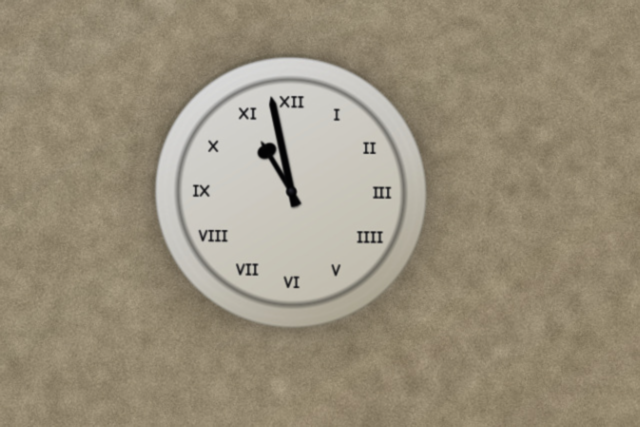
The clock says h=10 m=58
